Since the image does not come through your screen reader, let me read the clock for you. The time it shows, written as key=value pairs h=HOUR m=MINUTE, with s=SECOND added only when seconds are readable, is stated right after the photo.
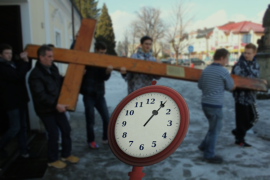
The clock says h=1 m=6
